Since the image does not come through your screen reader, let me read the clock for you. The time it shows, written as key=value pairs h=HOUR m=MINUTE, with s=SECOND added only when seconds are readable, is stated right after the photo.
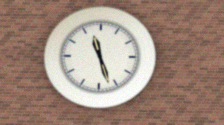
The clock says h=11 m=27
